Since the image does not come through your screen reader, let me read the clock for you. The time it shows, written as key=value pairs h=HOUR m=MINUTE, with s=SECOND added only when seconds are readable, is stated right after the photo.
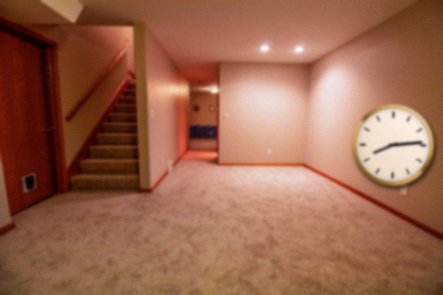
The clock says h=8 m=14
